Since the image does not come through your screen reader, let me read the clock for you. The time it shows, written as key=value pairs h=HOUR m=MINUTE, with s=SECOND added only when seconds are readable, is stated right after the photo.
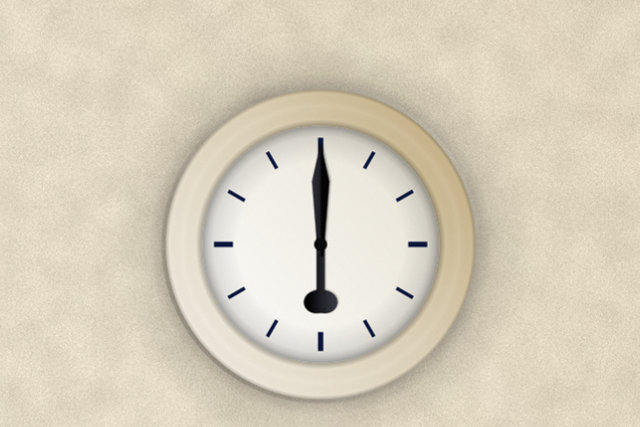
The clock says h=6 m=0
